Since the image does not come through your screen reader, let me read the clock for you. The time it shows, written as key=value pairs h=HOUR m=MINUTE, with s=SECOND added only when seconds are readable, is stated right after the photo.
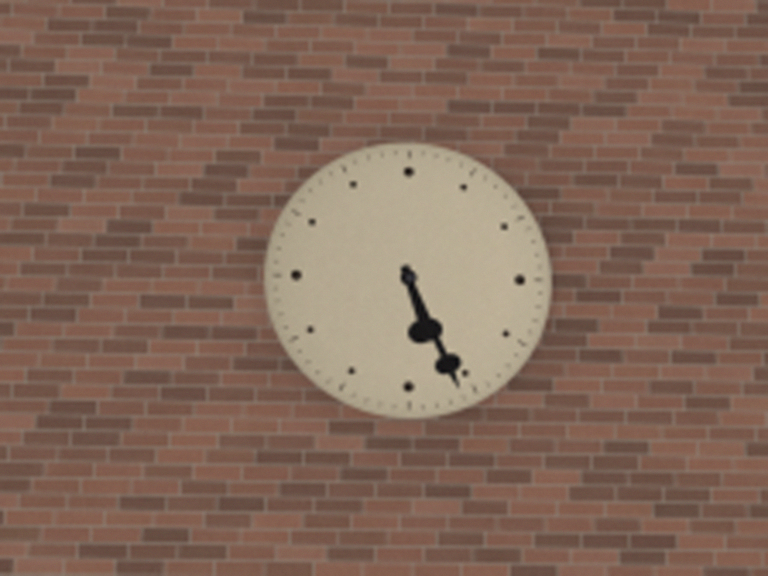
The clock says h=5 m=26
